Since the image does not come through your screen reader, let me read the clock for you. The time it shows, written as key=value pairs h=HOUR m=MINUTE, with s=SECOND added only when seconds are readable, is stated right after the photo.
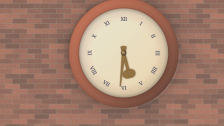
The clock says h=5 m=31
